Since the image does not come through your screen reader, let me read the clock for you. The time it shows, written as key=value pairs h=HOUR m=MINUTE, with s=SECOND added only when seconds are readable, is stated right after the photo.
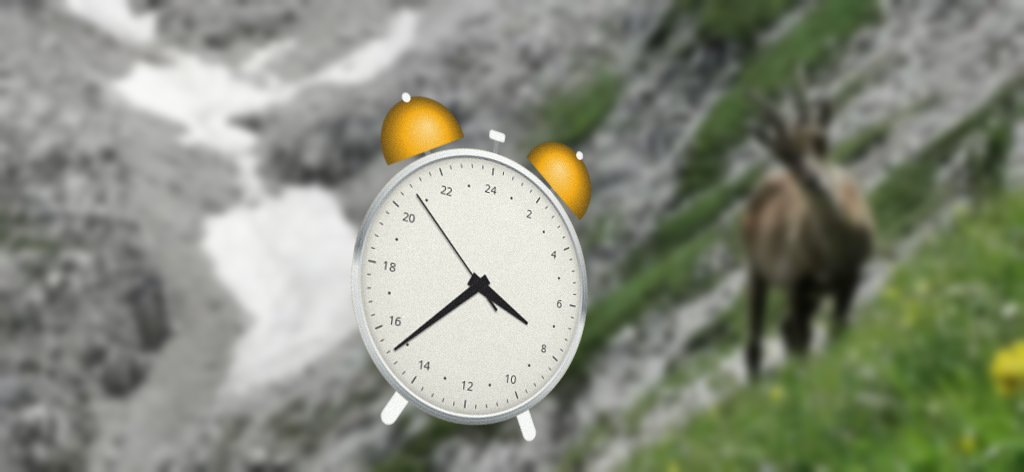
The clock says h=7 m=37 s=52
